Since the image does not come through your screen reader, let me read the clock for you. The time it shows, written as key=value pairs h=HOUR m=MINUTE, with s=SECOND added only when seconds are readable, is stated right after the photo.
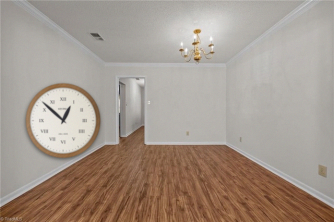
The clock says h=12 m=52
